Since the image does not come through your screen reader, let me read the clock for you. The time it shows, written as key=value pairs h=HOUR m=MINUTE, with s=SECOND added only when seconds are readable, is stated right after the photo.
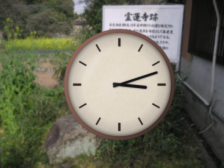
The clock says h=3 m=12
